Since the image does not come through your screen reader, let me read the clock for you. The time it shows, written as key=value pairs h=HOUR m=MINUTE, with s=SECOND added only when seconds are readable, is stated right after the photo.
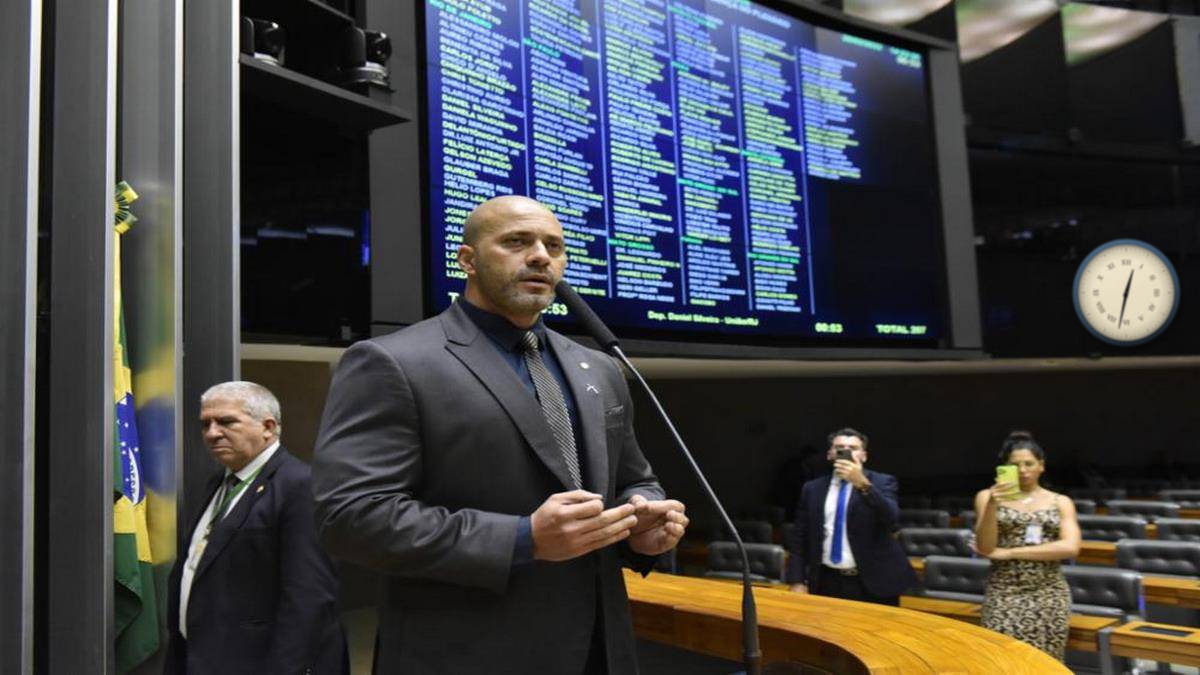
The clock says h=12 m=32
